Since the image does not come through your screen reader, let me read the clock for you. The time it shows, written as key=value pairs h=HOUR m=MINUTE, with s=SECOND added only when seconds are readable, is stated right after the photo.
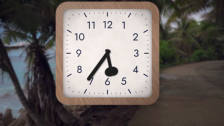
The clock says h=5 m=36
